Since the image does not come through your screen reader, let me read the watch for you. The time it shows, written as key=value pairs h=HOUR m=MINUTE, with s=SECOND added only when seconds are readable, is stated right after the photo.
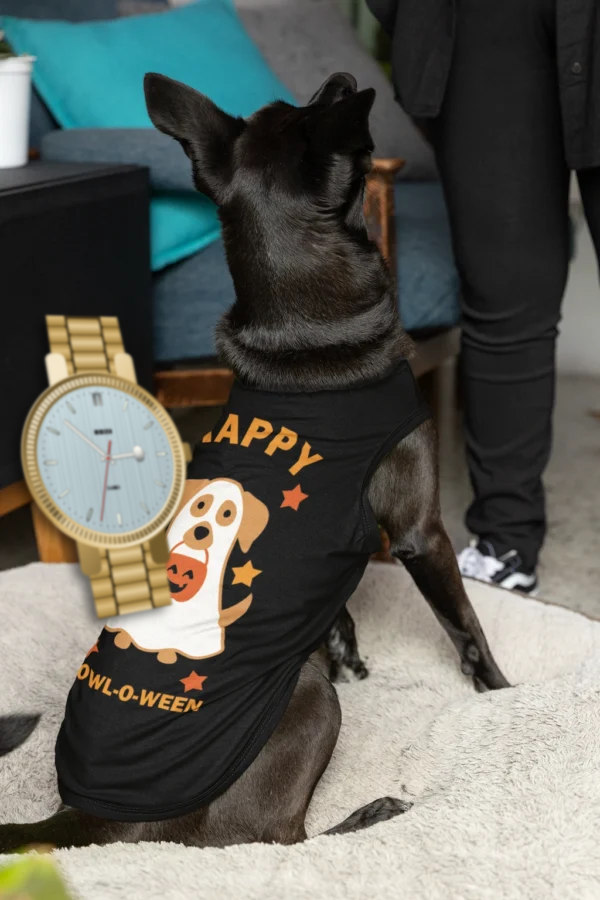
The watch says h=2 m=52 s=33
